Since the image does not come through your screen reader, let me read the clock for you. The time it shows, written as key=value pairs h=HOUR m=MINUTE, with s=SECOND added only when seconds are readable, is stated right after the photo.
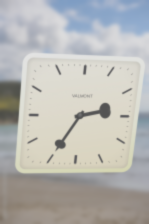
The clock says h=2 m=35
